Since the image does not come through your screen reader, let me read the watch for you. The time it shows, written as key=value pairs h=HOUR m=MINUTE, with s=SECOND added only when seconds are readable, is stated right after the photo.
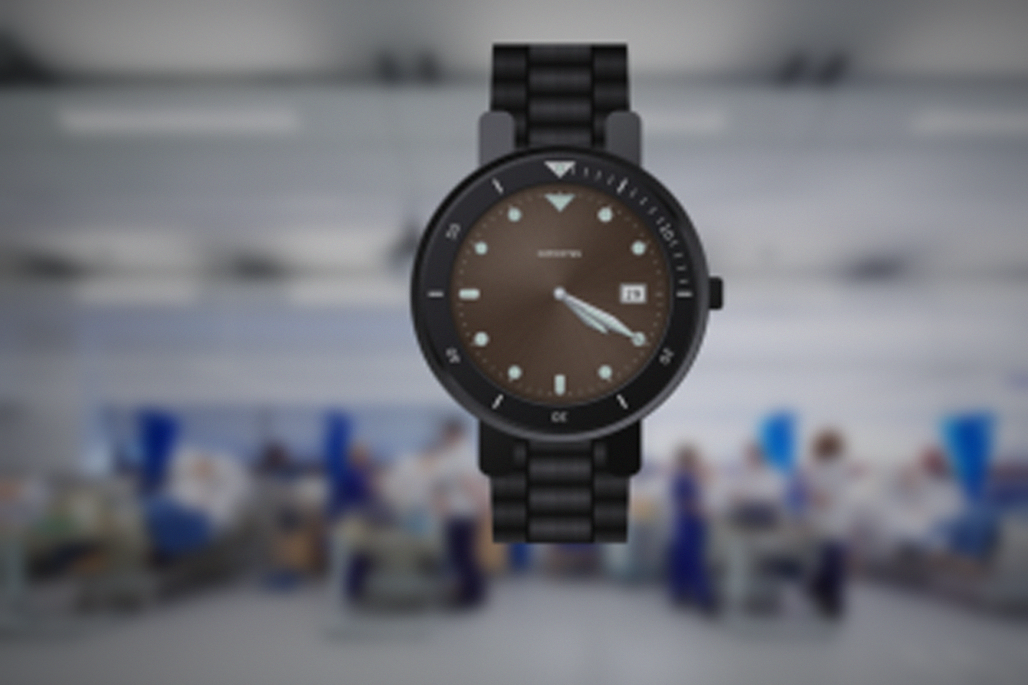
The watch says h=4 m=20
